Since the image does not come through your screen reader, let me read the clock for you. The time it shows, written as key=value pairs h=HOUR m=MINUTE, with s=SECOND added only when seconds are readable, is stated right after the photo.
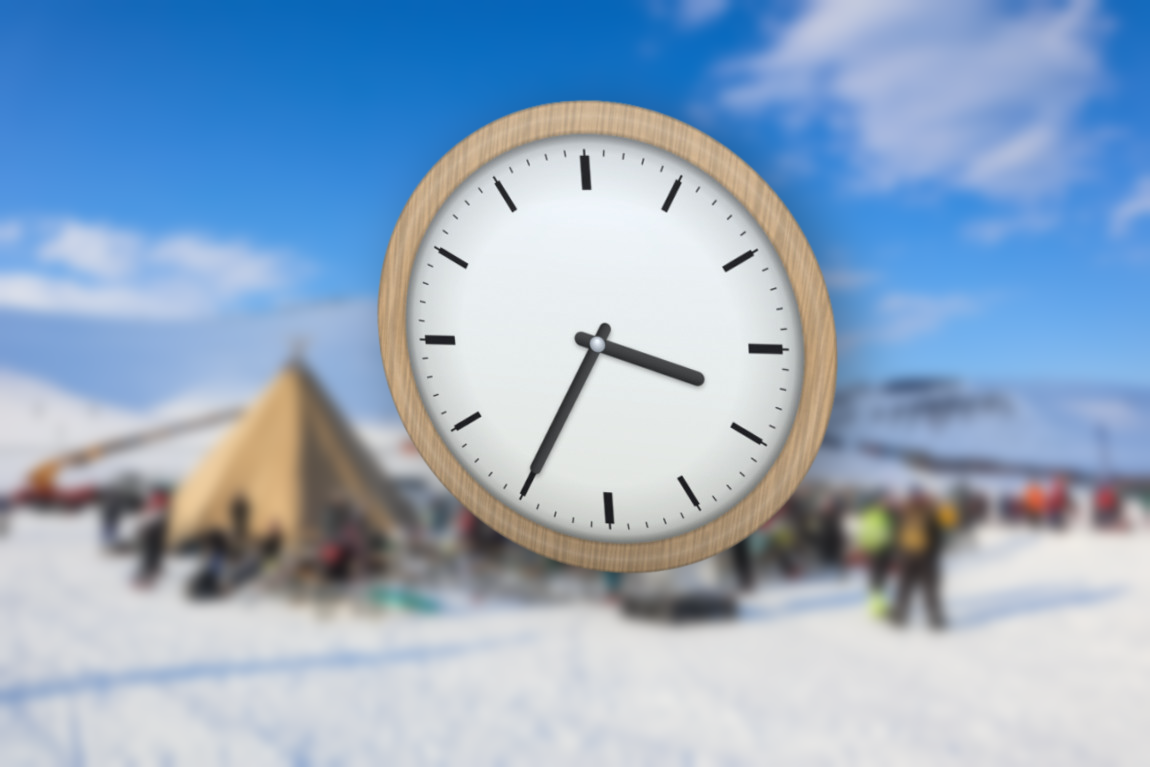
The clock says h=3 m=35
